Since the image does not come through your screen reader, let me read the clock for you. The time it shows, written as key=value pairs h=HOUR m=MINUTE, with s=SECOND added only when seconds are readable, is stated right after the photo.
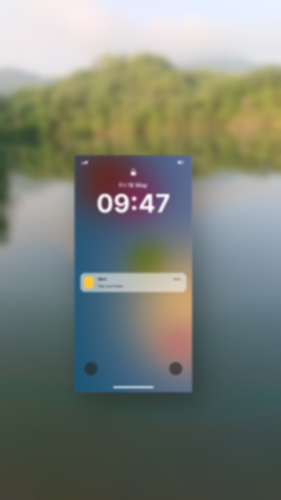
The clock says h=9 m=47
